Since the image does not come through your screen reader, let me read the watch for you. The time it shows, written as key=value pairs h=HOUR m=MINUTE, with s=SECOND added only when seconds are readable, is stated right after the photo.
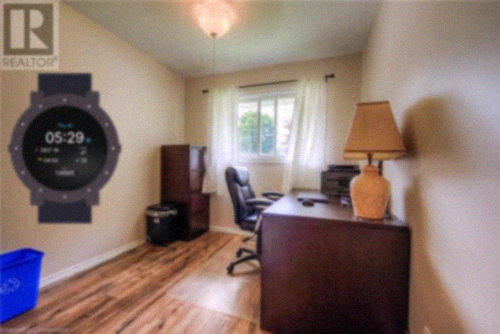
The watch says h=5 m=29
